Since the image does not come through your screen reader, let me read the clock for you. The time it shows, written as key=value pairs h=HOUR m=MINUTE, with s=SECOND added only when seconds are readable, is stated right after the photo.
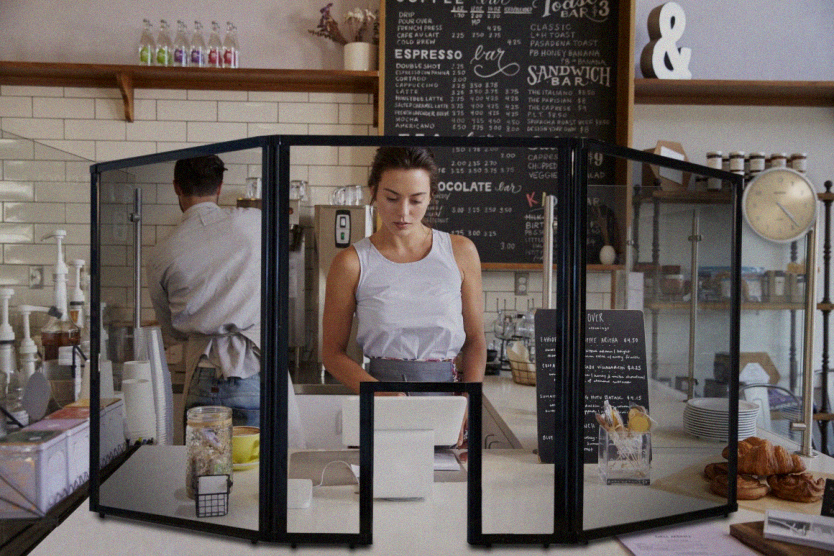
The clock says h=4 m=23
